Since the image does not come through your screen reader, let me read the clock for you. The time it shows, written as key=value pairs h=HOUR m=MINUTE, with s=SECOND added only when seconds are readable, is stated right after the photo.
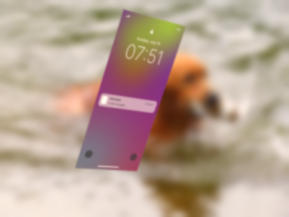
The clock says h=7 m=51
